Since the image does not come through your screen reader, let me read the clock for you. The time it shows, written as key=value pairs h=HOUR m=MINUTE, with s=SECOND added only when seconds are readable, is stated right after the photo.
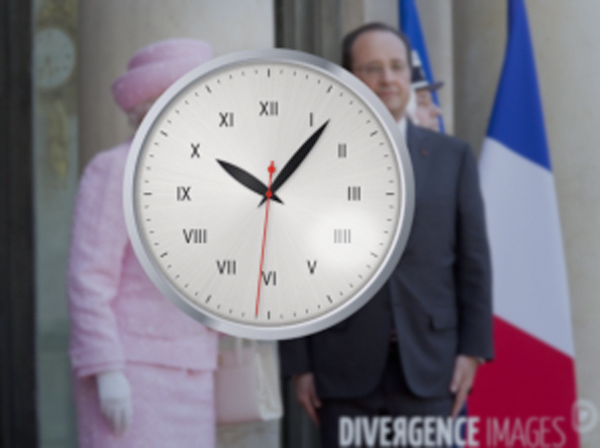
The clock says h=10 m=6 s=31
